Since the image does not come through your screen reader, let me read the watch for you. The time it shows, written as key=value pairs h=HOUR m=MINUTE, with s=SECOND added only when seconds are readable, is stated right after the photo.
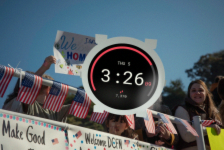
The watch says h=3 m=26
